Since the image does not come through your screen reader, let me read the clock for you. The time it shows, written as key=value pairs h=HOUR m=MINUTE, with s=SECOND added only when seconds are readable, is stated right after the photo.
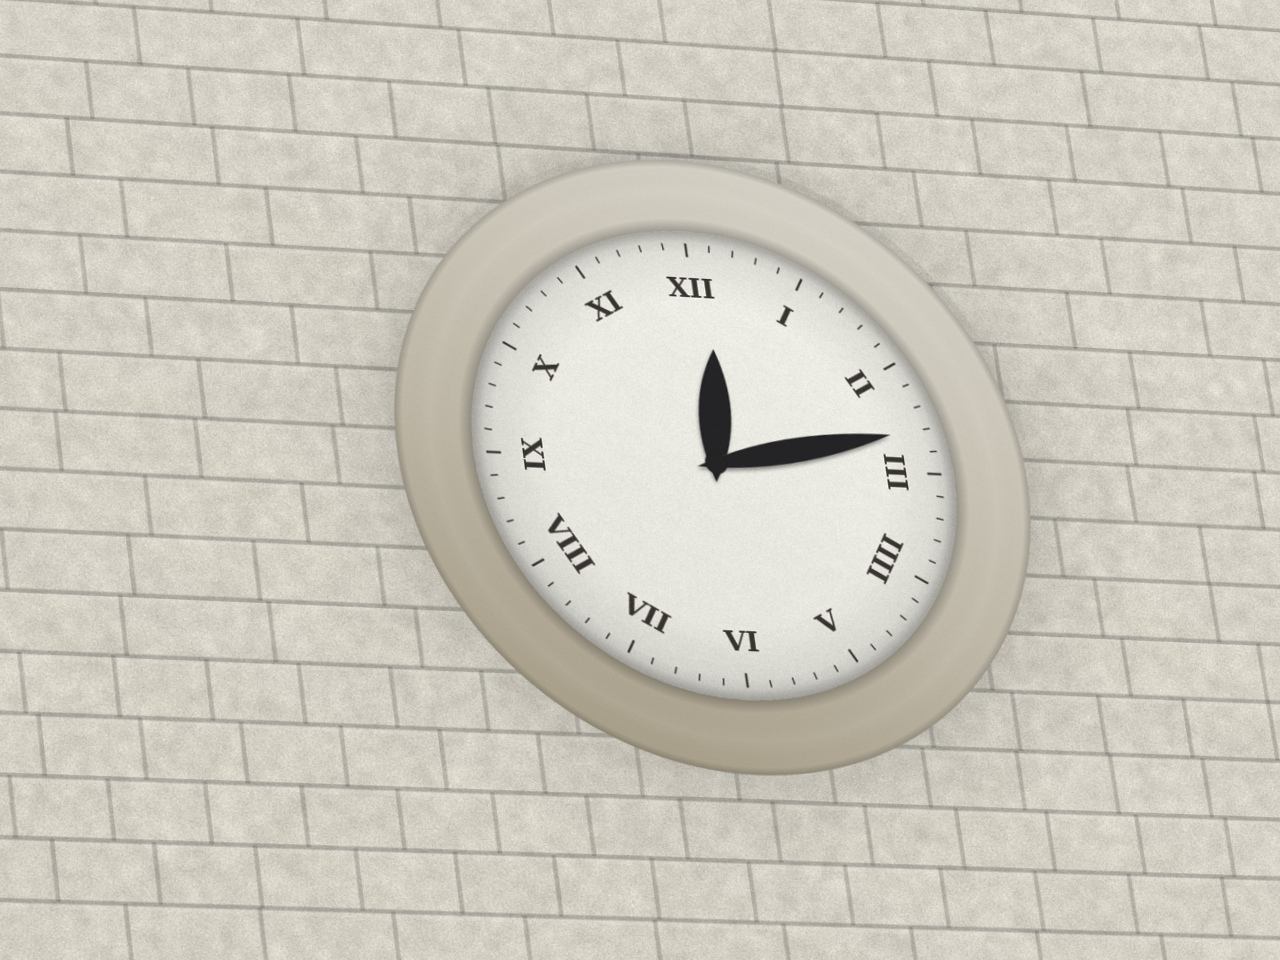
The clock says h=12 m=13
